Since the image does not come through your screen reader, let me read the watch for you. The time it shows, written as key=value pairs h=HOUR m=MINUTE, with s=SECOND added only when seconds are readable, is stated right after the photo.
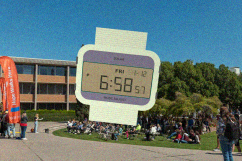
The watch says h=6 m=58 s=57
